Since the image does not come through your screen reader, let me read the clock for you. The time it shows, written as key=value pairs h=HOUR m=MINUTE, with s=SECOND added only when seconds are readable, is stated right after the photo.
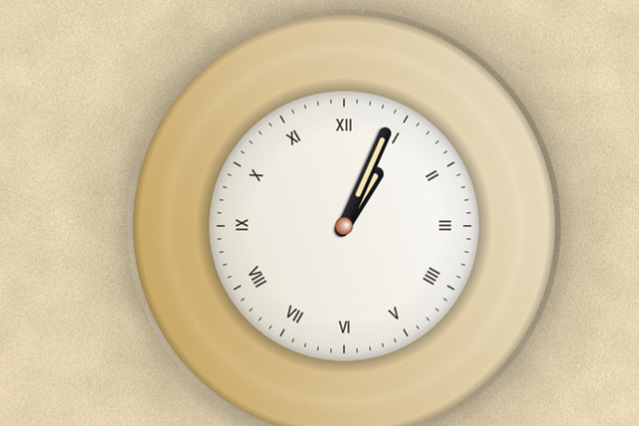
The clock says h=1 m=4
